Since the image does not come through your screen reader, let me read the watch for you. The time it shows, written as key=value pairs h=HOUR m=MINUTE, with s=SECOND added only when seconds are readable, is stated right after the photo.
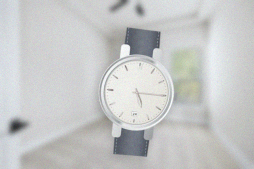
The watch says h=5 m=15
